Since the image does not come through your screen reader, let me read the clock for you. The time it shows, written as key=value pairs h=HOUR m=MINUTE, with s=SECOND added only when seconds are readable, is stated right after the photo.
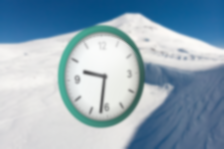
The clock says h=9 m=32
